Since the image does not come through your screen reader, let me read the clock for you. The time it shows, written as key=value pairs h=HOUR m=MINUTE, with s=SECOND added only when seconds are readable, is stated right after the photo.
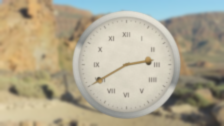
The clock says h=2 m=40
